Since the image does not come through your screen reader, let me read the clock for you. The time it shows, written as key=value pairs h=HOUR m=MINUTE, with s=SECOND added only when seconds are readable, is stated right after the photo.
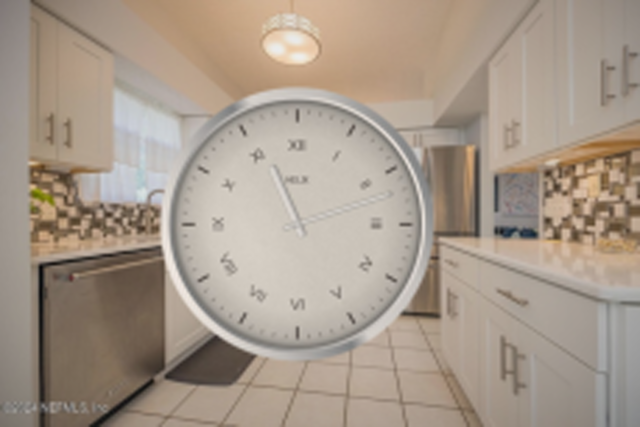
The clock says h=11 m=12
